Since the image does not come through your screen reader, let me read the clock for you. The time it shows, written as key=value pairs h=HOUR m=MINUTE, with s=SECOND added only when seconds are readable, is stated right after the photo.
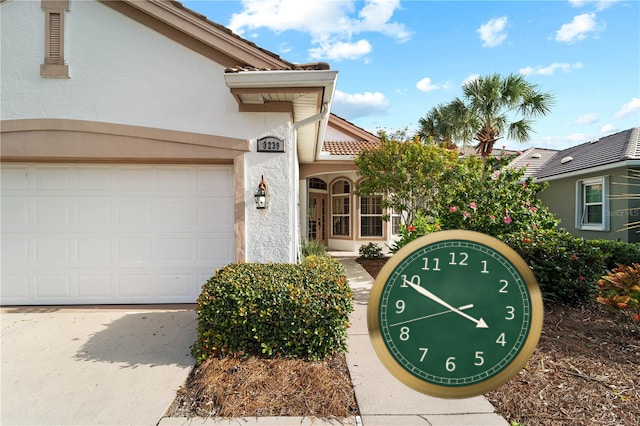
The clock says h=3 m=49 s=42
